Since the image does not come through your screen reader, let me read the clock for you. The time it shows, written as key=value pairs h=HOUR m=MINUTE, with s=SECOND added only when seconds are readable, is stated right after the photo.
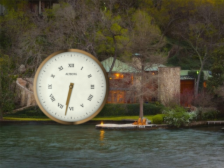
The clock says h=6 m=32
